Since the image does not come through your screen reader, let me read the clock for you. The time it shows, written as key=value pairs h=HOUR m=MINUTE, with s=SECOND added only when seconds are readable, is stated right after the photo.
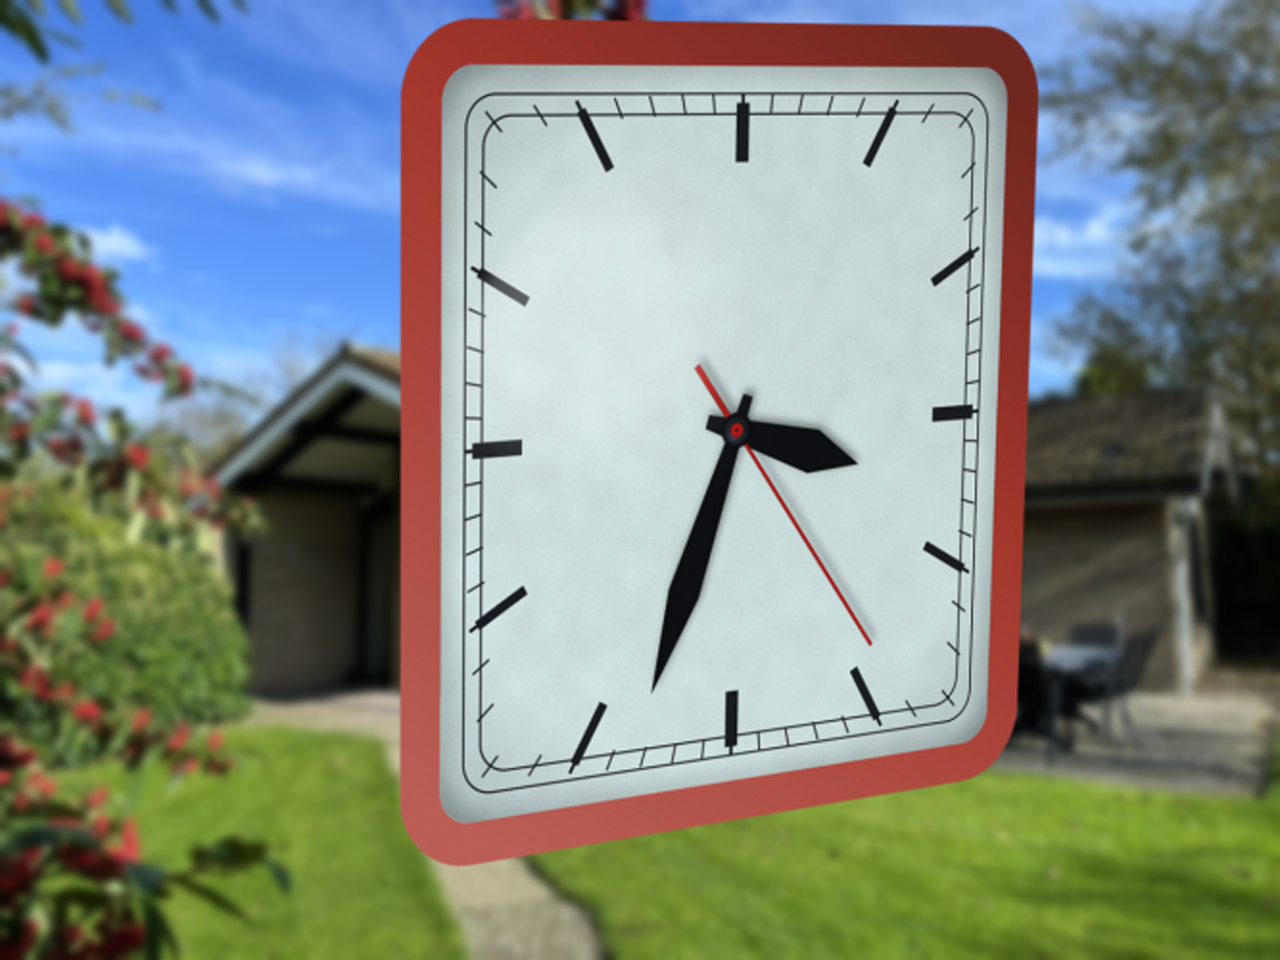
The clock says h=3 m=33 s=24
